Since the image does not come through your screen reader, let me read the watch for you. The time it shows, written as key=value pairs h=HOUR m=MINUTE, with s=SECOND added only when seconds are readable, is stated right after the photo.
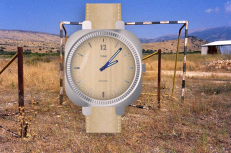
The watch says h=2 m=7
